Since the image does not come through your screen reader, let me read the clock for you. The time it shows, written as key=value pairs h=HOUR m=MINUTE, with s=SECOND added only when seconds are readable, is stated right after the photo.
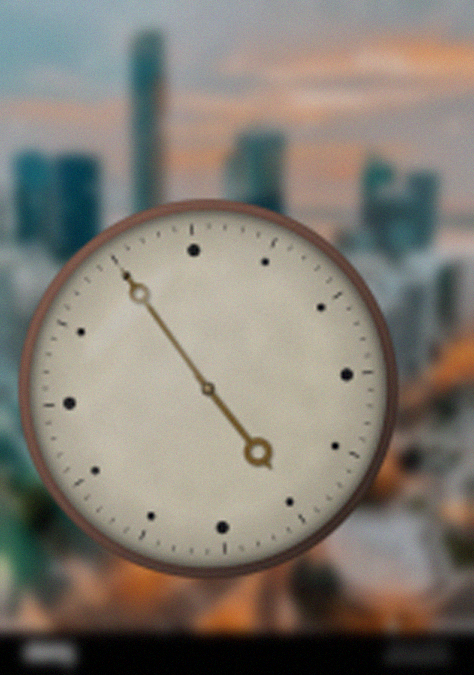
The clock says h=4 m=55
